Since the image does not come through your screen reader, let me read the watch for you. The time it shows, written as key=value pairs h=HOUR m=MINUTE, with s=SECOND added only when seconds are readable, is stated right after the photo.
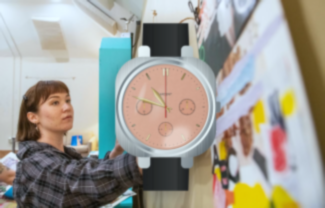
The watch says h=10 m=48
